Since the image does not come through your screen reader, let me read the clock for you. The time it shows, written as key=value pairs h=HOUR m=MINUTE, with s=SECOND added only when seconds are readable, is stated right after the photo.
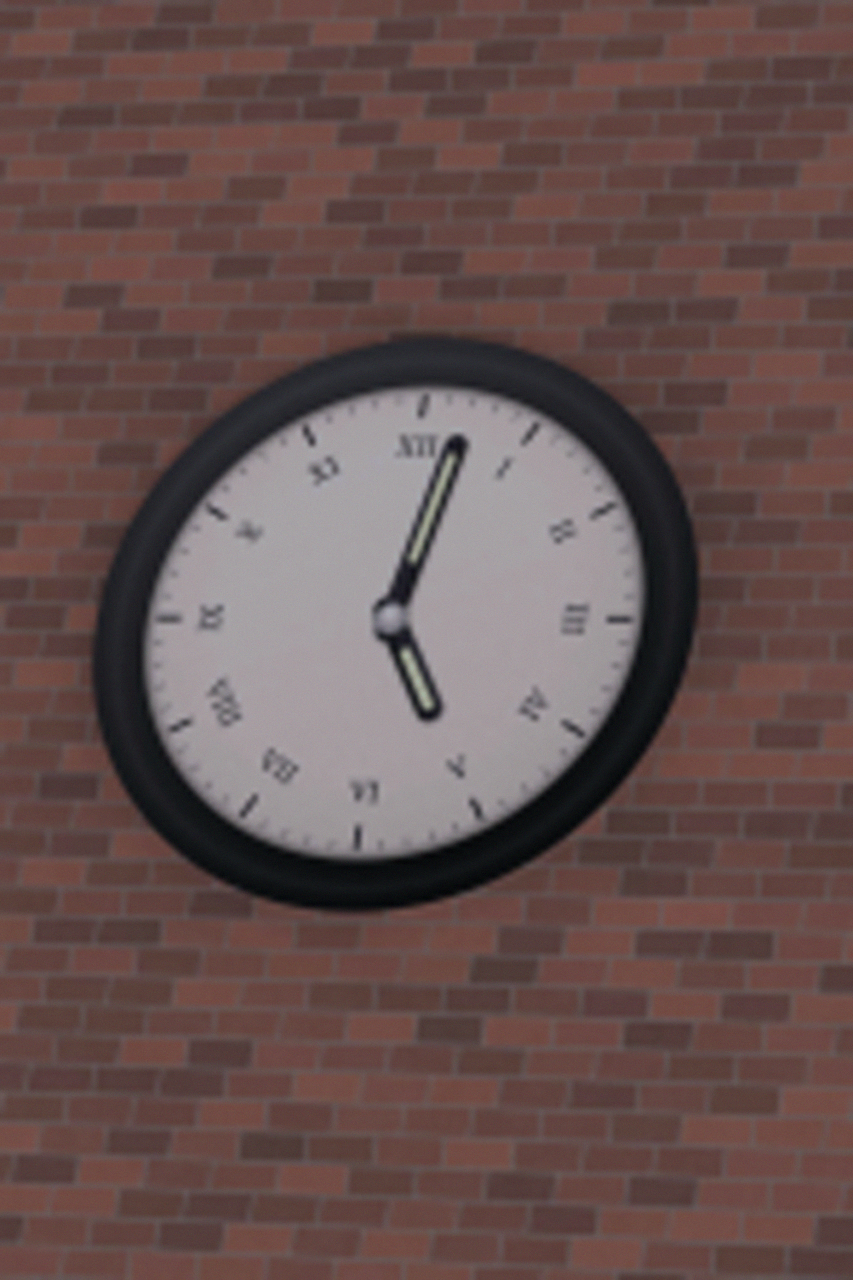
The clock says h=5 m=2
